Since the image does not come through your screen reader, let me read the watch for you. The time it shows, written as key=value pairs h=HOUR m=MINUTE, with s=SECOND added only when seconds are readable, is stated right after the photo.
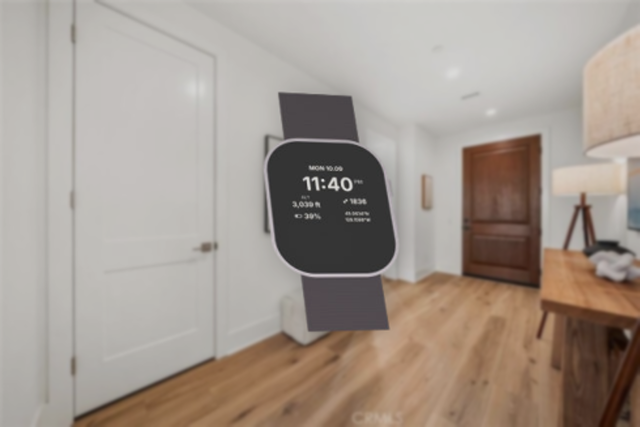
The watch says h=11 m=40
